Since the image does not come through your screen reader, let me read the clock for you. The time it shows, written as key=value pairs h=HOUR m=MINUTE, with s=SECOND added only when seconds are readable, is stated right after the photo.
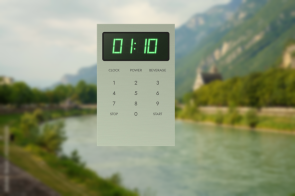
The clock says h=1 m=10
